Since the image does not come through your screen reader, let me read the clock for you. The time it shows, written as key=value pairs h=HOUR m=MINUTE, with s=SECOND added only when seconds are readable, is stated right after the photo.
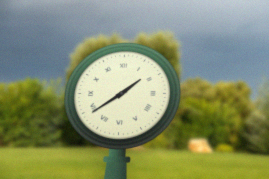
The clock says h=1 m=39
